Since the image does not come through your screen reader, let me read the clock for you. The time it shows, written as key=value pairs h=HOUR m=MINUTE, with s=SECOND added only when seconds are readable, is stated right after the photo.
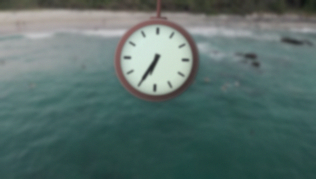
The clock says h=6 m=35
